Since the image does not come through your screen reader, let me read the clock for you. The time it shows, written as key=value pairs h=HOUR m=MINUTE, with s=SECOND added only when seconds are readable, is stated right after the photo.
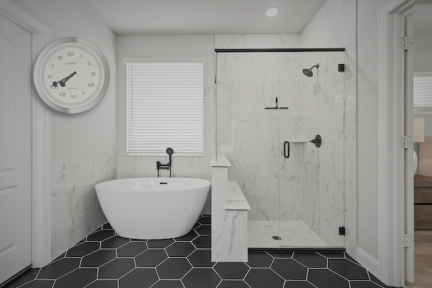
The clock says h=7 m=41
